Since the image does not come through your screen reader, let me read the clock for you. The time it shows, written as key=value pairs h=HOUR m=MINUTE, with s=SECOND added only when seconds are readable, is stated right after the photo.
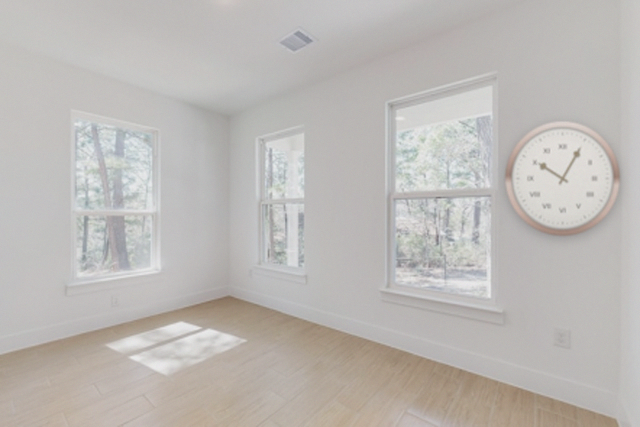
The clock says h=10 m=5
